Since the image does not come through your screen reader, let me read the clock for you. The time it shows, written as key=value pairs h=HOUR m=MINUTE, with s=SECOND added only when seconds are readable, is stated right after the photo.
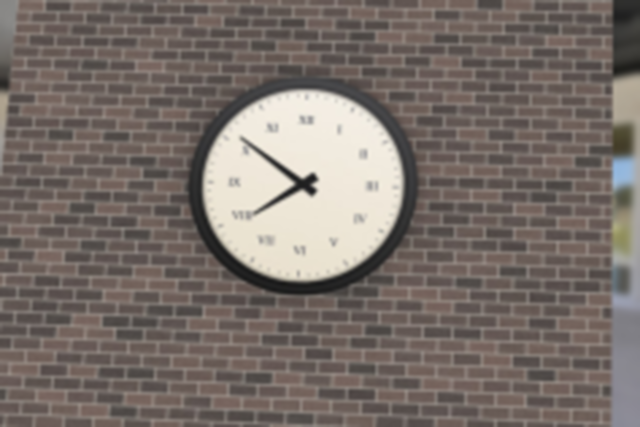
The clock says h=7 m=51
